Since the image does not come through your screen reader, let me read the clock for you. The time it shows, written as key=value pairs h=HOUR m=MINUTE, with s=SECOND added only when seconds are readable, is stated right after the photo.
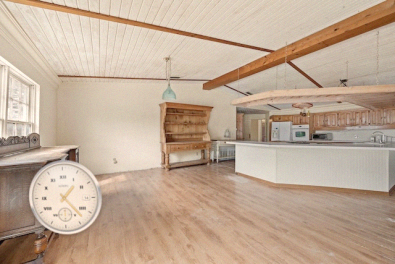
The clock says h=1 m=23
